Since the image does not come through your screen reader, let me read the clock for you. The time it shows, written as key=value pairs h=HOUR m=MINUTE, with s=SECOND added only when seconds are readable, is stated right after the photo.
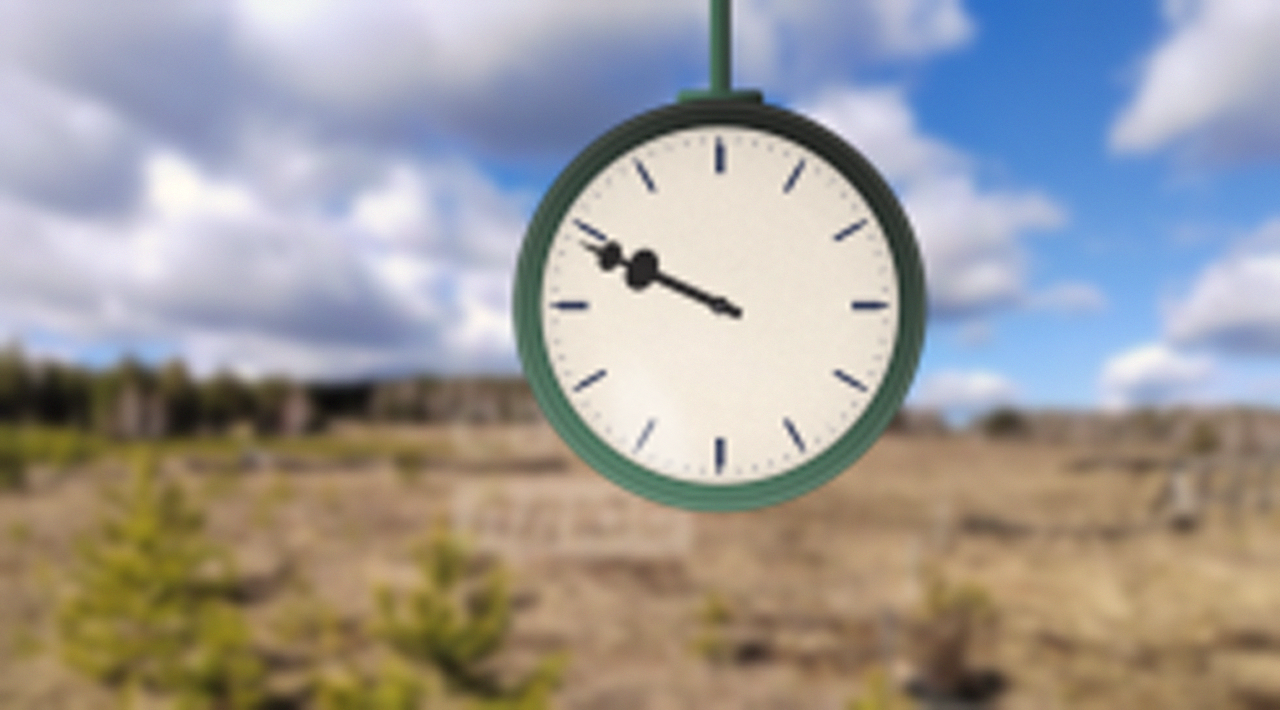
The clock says h=9 m=49
